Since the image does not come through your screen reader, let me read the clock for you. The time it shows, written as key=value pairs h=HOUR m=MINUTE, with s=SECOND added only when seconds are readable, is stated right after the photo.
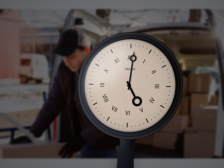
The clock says h=5 m=1
